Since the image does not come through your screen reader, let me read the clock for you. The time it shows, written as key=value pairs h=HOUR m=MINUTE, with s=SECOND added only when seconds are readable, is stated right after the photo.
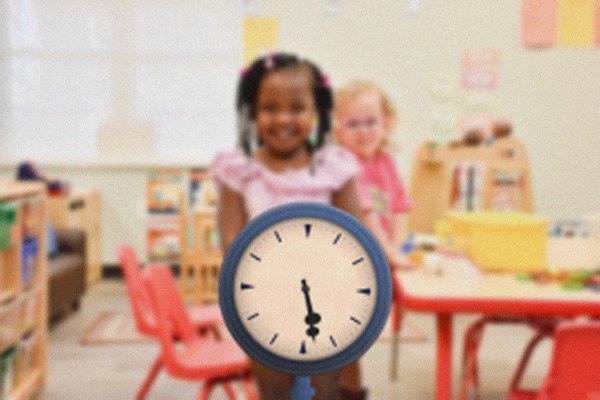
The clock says h=5 m=28
